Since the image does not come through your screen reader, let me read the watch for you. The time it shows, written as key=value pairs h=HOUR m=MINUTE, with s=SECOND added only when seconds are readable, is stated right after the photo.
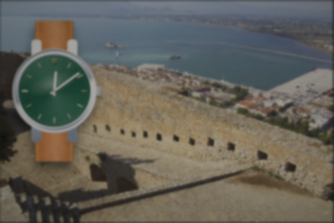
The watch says h=12 m=9
